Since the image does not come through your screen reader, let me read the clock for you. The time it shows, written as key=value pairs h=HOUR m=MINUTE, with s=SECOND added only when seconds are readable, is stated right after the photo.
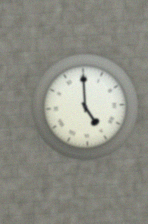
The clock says h=5 m=0
